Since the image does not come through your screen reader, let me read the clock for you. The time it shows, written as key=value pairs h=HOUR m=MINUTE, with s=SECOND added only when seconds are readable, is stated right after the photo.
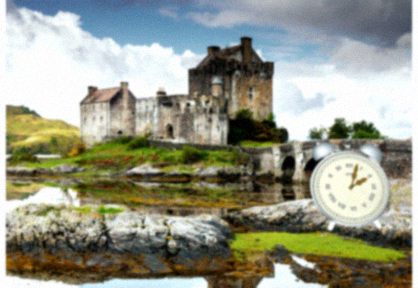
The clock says h=2 m=3
